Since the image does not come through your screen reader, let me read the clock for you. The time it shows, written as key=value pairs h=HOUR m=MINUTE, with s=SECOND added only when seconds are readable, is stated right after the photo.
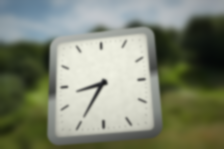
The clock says h=8 m=35
